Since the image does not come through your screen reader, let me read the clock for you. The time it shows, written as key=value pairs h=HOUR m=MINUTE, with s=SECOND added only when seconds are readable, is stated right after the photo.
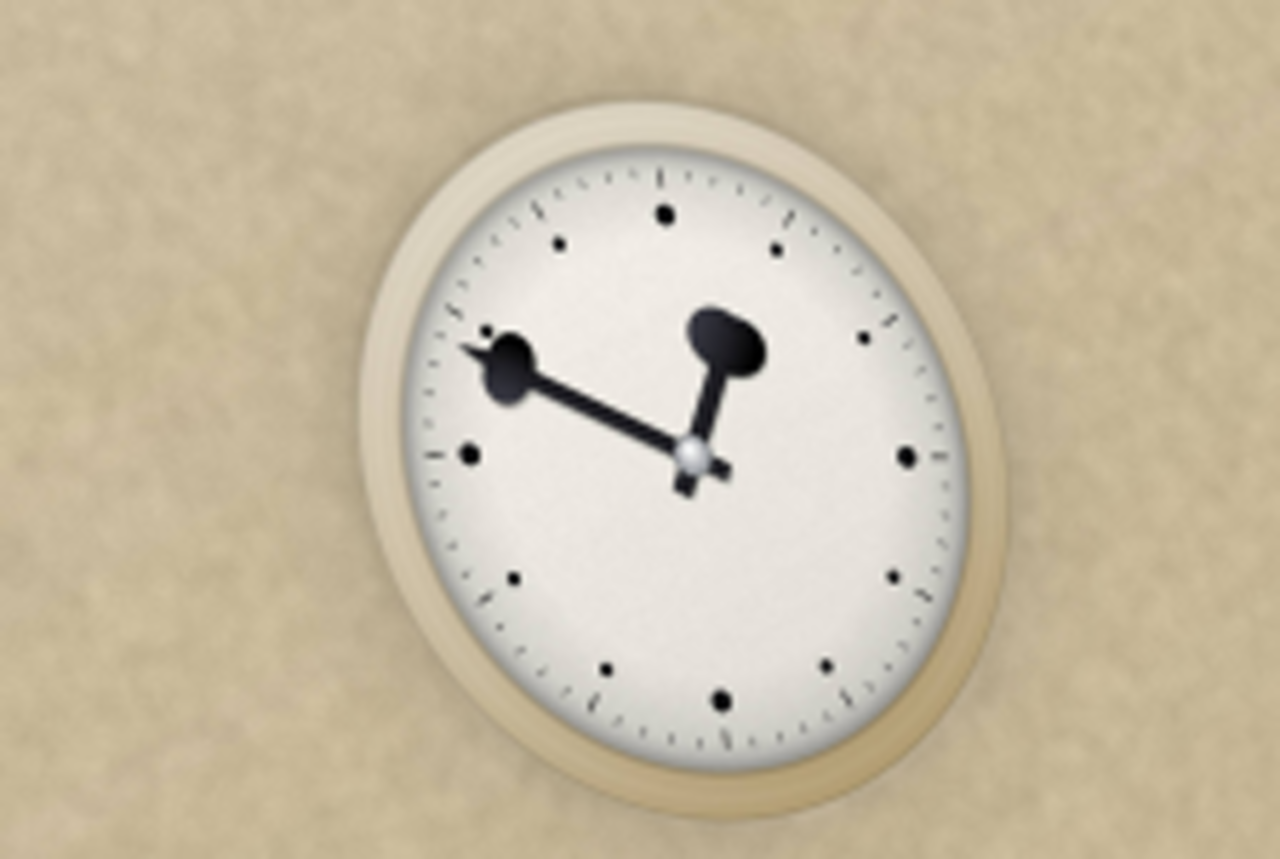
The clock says h=12 m=49
